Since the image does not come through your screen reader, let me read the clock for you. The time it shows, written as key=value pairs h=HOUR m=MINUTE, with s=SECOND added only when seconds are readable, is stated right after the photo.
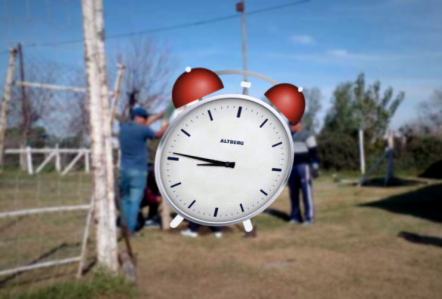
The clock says h=8 m=46
